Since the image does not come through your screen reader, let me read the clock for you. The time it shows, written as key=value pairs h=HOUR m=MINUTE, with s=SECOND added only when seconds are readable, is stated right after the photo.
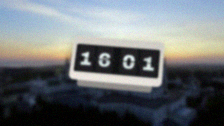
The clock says h=16 m=1
